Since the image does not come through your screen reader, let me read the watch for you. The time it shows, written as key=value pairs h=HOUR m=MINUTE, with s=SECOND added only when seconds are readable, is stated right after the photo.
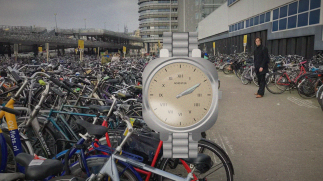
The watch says h=2 m=10
